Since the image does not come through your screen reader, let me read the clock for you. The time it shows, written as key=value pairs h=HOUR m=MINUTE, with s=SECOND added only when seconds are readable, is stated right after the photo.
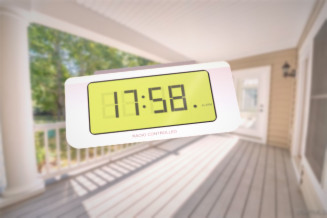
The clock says h=17 m=58
